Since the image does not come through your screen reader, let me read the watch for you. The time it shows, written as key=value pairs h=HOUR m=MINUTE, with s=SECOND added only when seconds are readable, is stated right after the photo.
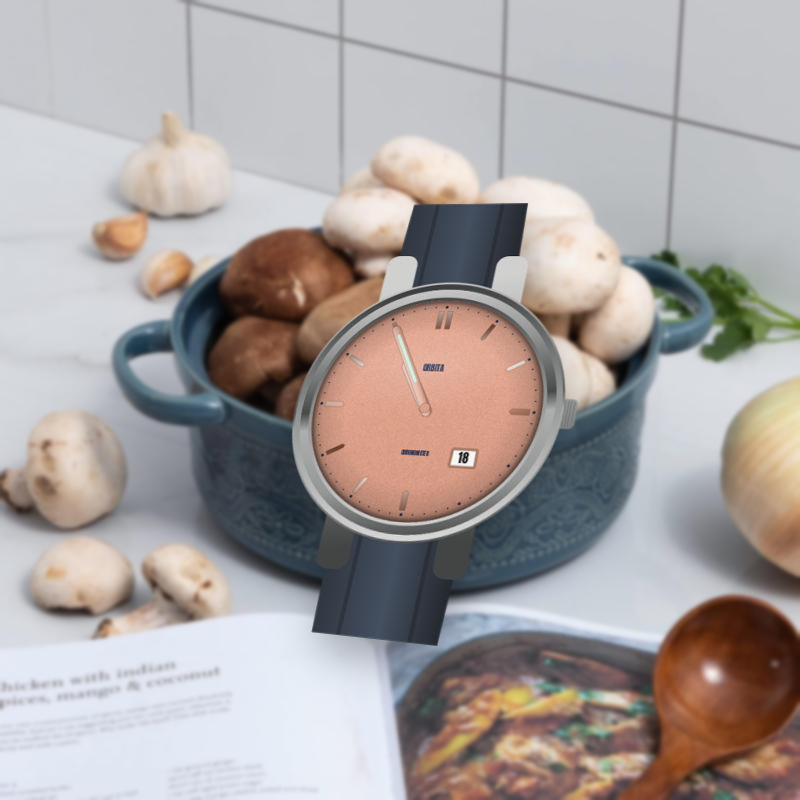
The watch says h=10 m=55
